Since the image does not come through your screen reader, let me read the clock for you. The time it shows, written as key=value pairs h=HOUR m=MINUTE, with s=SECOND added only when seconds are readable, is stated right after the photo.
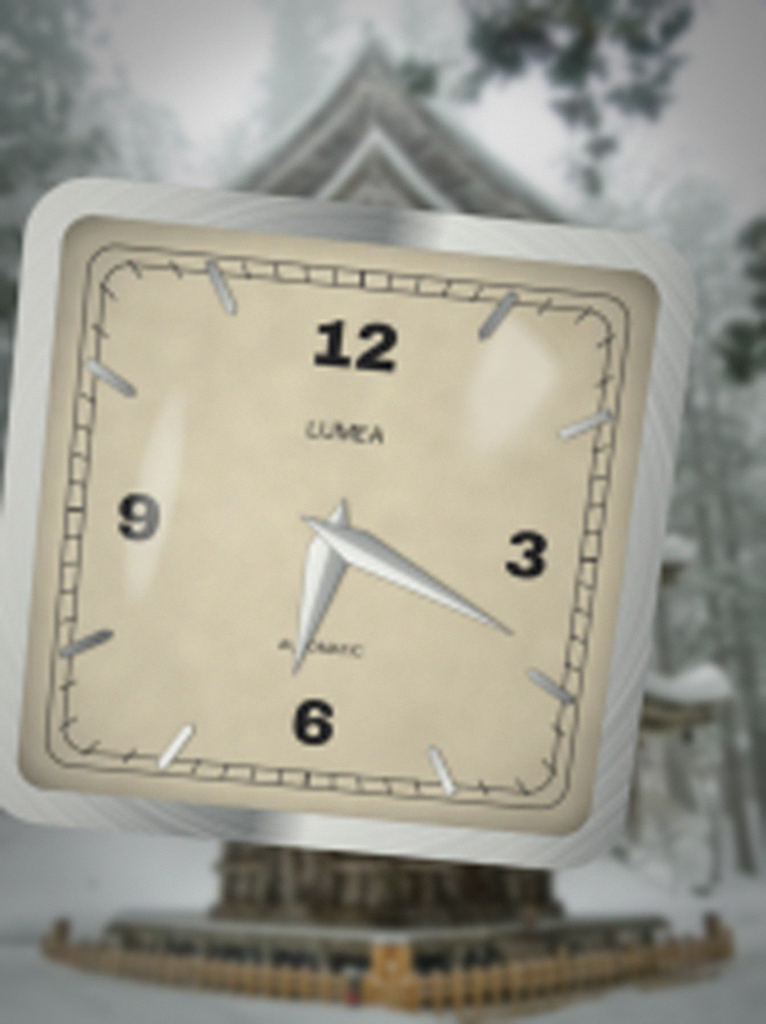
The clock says h=6 m=19
